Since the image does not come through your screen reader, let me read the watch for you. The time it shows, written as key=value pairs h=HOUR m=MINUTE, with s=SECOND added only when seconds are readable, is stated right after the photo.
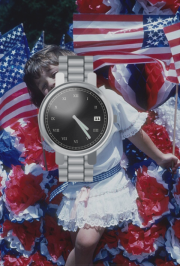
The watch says h=4 m=24
